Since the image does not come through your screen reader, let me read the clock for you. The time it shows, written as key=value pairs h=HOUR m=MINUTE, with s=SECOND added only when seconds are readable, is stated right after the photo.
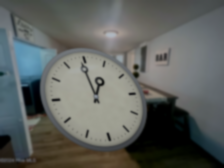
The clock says h=12 m=59
